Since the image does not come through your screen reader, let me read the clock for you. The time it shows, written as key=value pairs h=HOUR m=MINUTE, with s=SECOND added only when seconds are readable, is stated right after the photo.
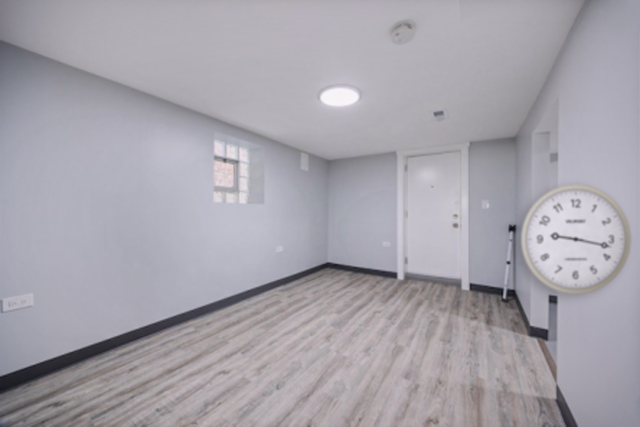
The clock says h=9 m=17
